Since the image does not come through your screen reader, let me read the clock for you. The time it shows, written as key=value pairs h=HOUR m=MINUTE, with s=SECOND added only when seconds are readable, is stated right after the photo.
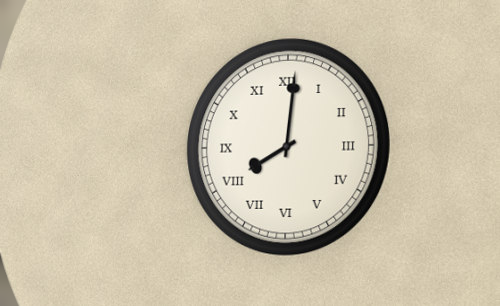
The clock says h=8 m=1
